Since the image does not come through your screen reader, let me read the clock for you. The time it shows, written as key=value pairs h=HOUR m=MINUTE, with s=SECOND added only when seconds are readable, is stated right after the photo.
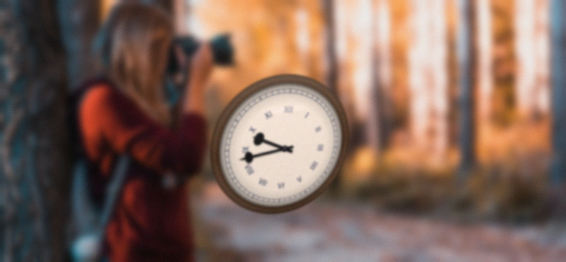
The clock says h=9 m=43
